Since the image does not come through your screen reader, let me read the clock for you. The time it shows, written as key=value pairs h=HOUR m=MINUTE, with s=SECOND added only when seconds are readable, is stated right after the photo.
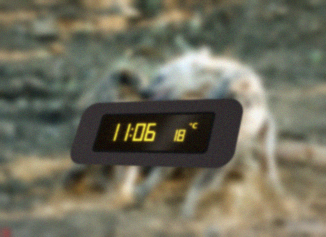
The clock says h=11 m=6
